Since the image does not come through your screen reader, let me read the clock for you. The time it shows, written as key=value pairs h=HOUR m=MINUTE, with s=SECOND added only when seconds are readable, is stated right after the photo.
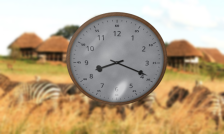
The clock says h=8 m=19
